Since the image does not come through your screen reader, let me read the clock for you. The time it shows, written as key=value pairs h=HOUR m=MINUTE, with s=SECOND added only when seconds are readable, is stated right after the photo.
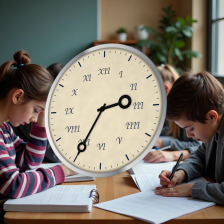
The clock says h=2 m=35
